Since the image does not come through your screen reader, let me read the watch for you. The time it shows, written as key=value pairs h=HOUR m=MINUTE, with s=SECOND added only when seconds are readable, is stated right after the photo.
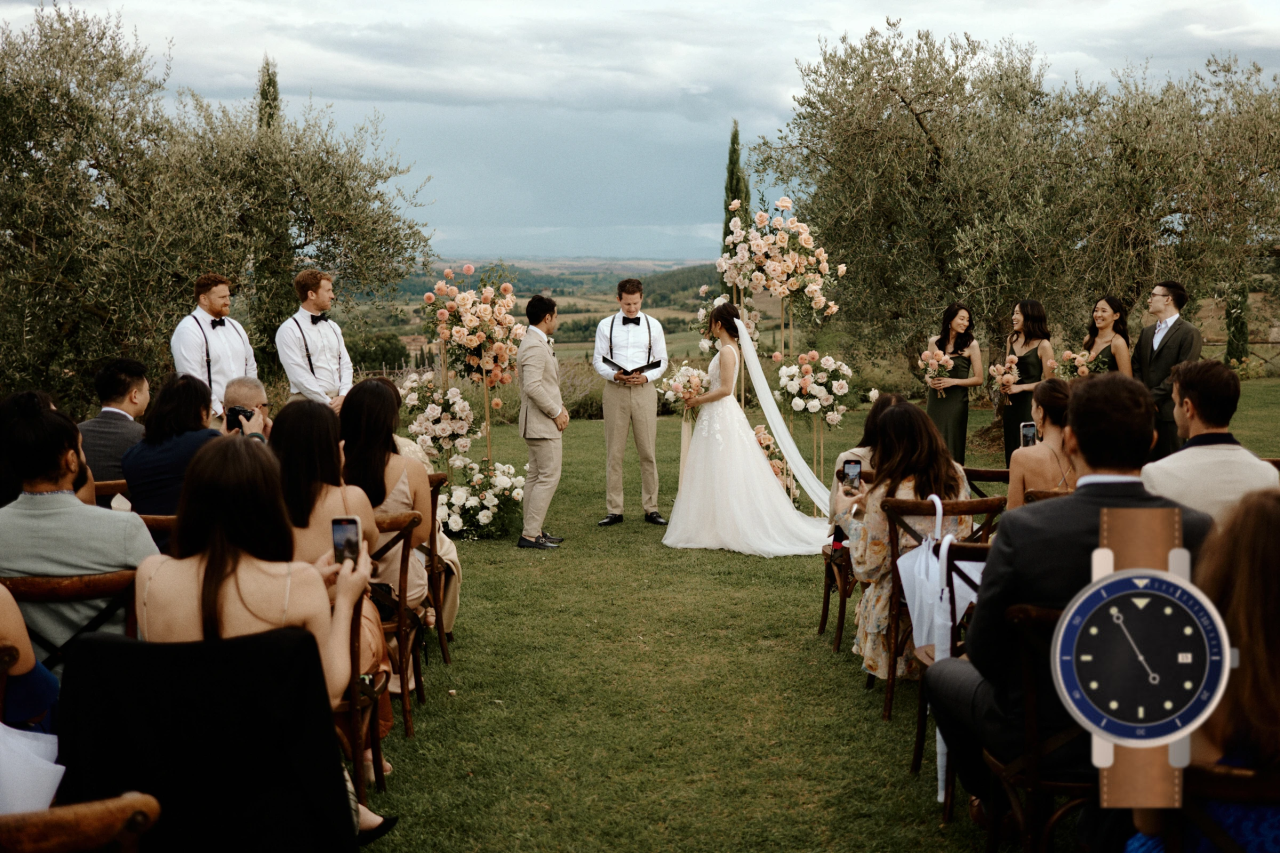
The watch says h=4 m=55
